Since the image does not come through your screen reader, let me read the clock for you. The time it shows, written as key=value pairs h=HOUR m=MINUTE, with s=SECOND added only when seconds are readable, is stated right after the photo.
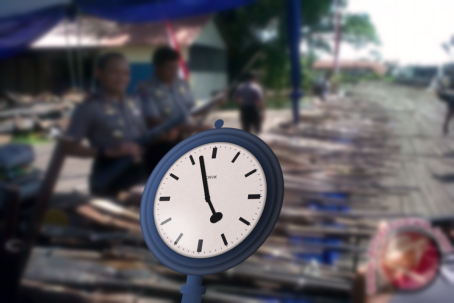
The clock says h=4 m=57
